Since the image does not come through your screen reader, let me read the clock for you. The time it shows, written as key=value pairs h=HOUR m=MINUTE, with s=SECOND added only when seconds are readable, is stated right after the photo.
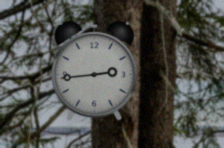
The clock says h=2 m=44
